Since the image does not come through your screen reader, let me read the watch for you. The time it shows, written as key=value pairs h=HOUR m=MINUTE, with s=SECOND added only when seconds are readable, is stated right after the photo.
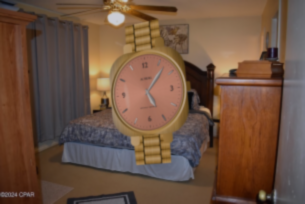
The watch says h=5 m=7
